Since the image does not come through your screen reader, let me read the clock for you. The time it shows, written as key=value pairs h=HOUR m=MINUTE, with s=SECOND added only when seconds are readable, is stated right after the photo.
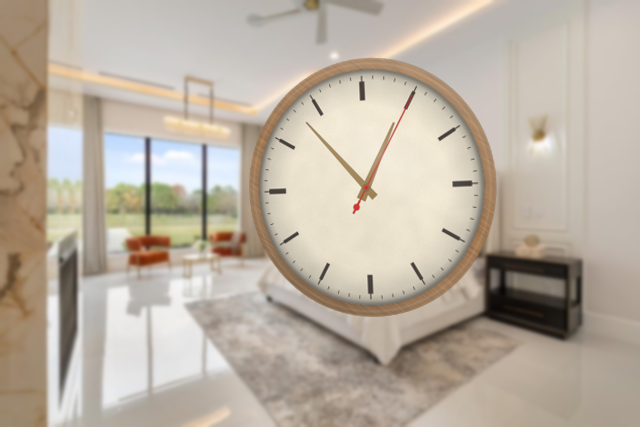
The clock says h=12 m=53 s=5
